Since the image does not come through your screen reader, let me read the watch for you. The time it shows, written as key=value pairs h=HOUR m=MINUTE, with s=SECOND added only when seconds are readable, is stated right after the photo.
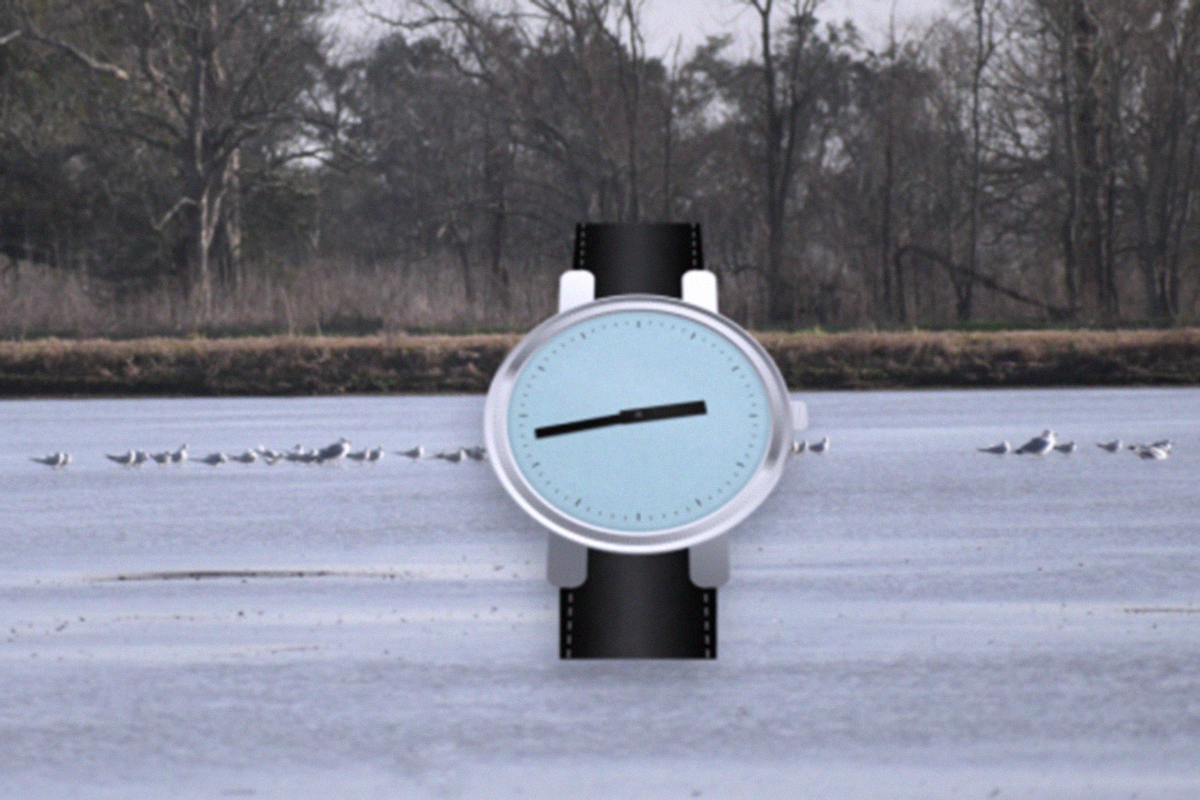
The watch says h=2 m=43
